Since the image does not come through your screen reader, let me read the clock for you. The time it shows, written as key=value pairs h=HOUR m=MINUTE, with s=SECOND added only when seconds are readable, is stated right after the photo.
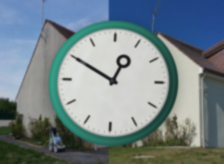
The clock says h=12 m=50
